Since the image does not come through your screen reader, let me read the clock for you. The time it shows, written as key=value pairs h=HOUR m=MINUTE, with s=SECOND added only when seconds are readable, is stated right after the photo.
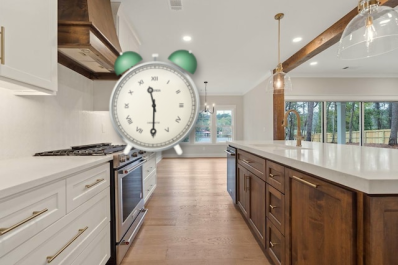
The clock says h=11 m=30
